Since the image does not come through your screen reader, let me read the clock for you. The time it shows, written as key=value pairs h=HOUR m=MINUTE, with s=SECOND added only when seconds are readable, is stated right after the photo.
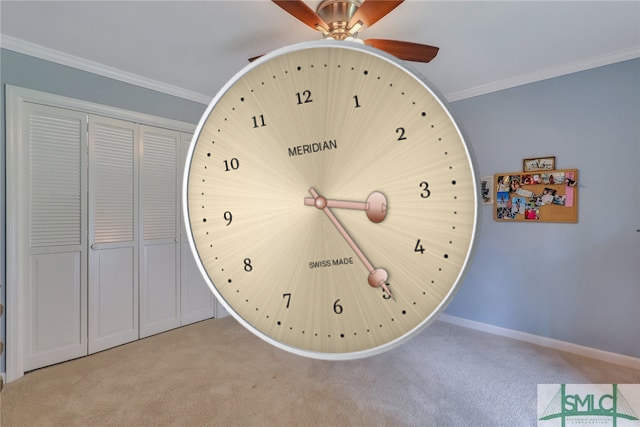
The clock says h=3 m=25
